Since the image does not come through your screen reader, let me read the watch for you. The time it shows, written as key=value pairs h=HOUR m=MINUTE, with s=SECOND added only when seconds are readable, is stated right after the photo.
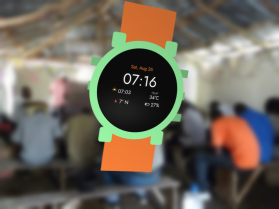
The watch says h=7 m=16
